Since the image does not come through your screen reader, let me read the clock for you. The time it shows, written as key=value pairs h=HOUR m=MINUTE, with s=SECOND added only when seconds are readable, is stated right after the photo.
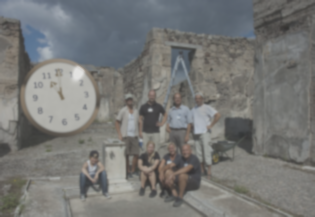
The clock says h=11 m=0
